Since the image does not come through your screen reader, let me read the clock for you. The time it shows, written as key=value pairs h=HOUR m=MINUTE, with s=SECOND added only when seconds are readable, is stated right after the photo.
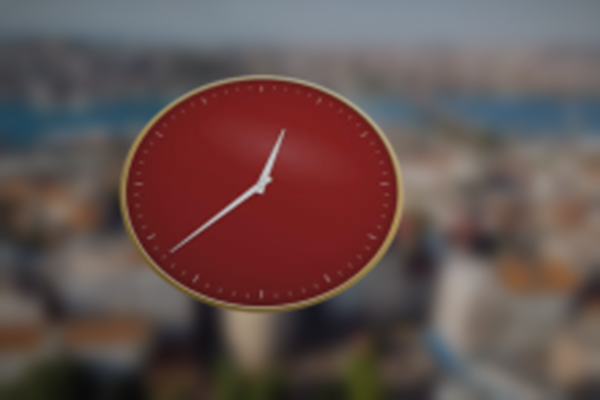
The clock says h=12 m=38
